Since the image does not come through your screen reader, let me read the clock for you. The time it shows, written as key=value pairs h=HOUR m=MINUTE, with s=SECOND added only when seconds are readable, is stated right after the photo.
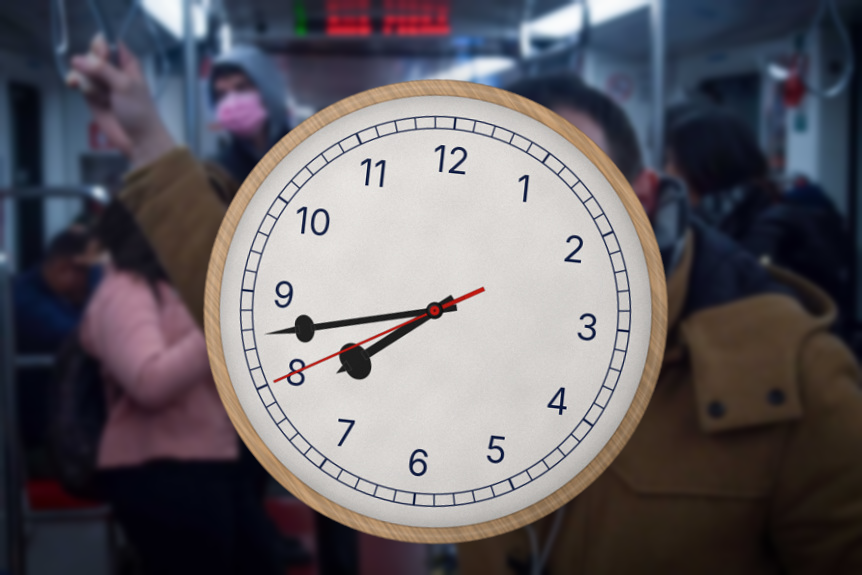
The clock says h=7 m=42 s=40
